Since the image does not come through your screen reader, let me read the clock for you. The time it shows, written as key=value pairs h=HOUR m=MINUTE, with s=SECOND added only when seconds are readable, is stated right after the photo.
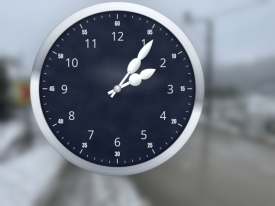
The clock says h=2 m=6
